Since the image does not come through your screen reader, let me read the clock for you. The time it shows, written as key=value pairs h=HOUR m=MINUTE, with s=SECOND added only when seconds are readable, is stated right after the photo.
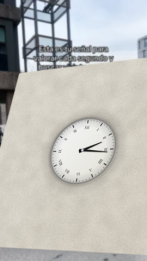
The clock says h=2 m=16
